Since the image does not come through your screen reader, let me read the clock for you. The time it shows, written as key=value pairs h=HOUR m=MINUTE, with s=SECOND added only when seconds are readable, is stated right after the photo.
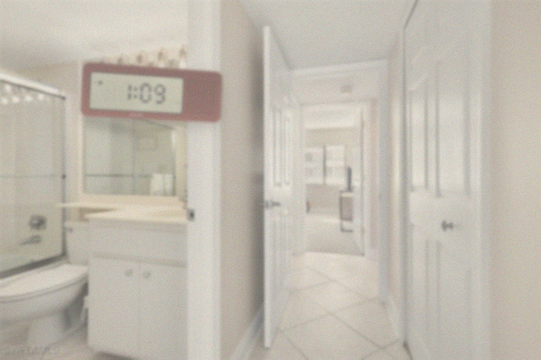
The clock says h=1 m=9
